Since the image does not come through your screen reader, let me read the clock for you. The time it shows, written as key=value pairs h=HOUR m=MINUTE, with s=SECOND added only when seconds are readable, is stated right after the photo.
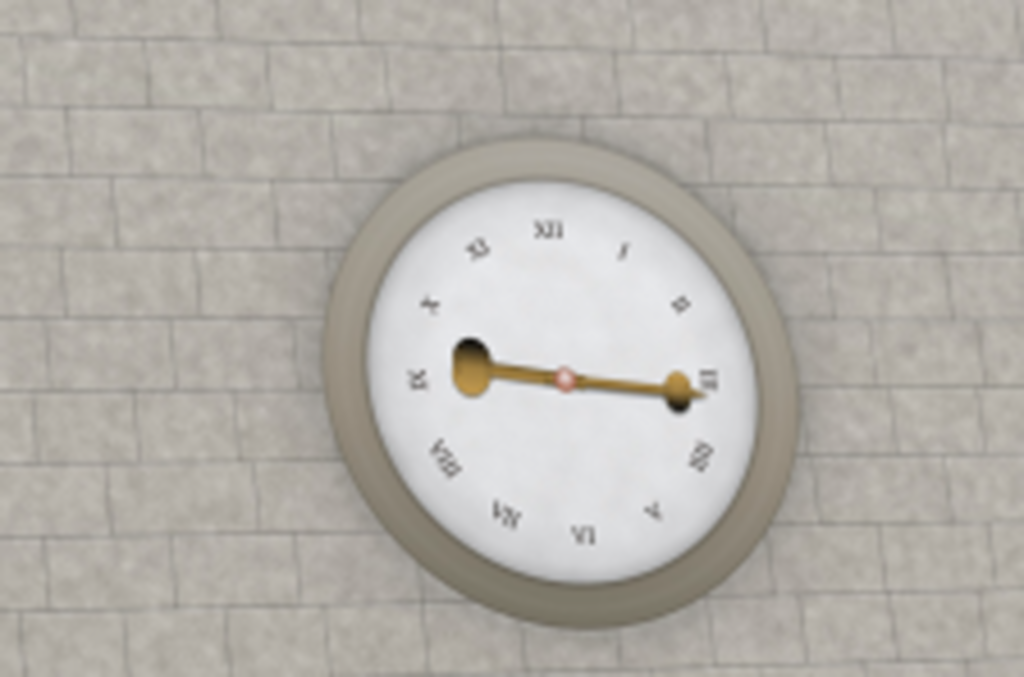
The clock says h=9 m=16
